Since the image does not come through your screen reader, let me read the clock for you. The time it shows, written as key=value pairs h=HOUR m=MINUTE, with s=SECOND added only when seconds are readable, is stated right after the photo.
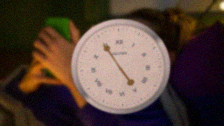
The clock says h=4 m=55
